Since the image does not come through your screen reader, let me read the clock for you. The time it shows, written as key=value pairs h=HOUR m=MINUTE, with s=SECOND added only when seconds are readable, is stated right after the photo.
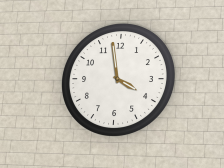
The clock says h=3 m=58
